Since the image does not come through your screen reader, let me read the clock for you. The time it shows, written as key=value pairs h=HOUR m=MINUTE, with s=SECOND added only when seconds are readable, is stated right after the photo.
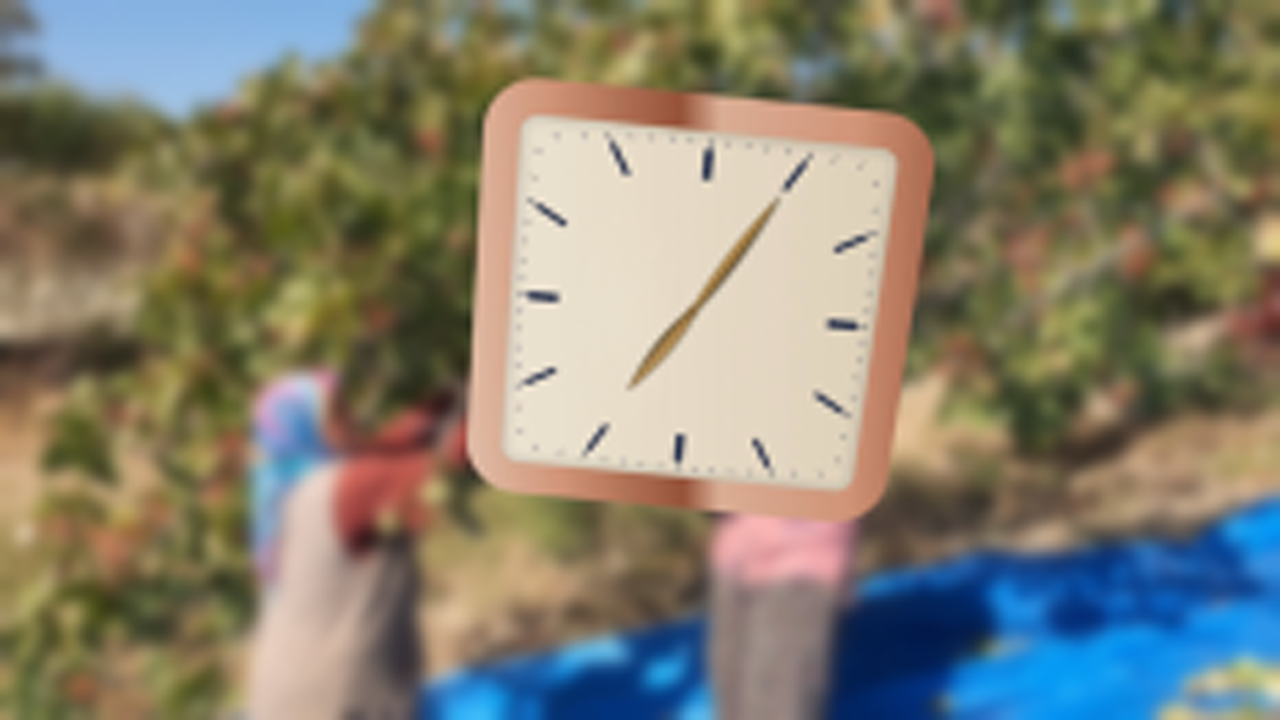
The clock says h=7 m=5
